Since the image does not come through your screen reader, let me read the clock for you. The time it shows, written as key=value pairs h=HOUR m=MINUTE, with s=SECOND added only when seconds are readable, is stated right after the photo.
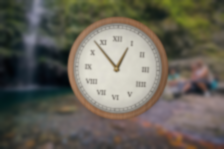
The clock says h=12 m=53
